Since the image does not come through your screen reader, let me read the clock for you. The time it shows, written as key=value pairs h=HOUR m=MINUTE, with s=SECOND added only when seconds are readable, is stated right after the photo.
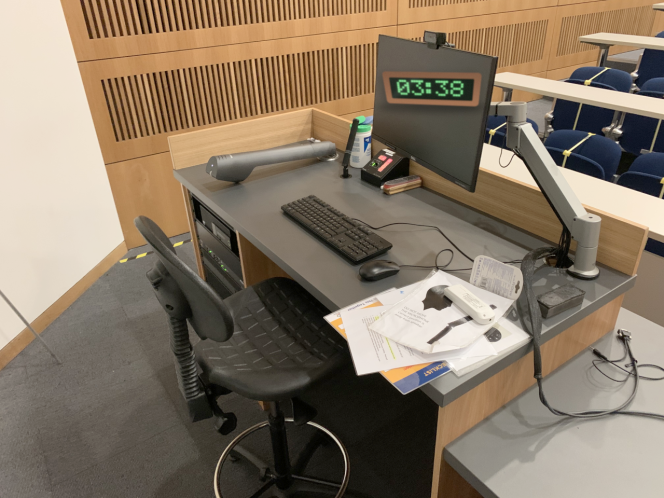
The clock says h=3 m=38
